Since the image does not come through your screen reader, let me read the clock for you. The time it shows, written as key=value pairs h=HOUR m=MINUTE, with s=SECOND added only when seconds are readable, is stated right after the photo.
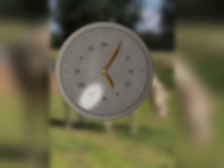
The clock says h=5 m=5
